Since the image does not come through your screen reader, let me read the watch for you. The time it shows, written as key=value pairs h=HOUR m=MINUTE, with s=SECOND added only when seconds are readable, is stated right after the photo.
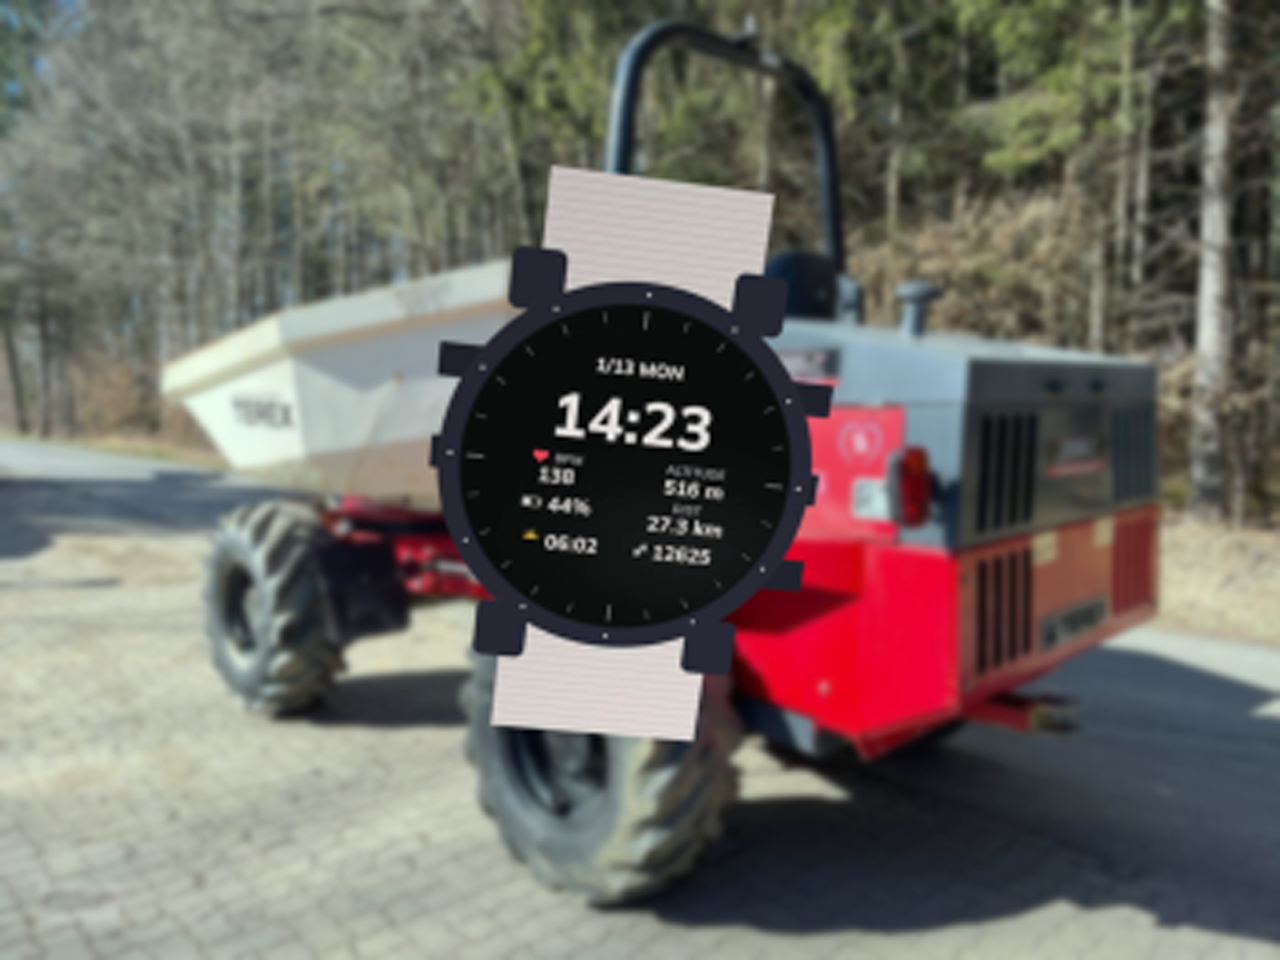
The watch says h=14 m=23
